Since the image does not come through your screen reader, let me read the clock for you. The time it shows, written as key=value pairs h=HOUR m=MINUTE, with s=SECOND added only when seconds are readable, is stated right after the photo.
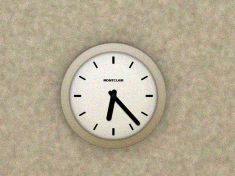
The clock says h=6 m=23
